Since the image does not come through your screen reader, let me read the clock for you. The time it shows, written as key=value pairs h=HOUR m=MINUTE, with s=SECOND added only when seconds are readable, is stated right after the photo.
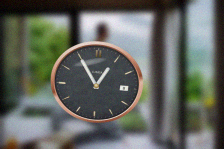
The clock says h=12 m=55
